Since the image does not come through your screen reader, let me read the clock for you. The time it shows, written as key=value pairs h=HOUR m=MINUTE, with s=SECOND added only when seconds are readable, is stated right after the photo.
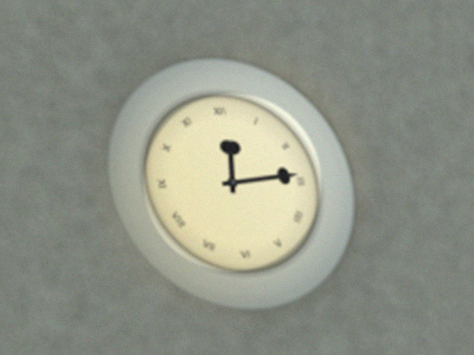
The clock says h=12 m=14
